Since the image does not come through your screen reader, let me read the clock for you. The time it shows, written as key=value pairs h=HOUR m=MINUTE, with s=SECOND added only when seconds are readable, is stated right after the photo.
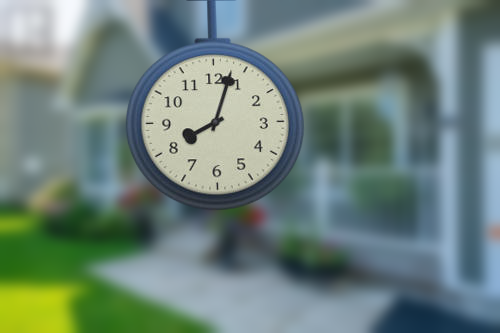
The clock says h=8 m=3
